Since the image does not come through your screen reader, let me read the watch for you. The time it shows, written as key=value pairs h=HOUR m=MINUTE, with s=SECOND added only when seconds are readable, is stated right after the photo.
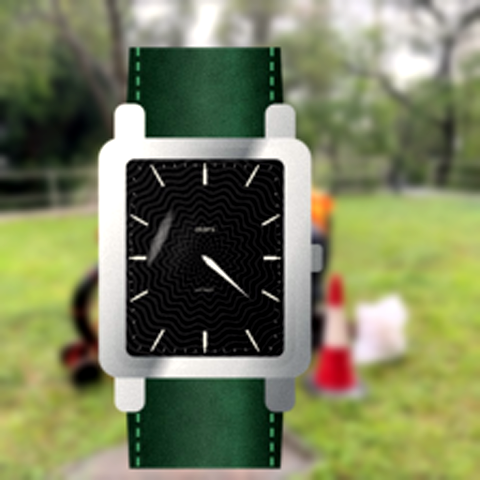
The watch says h=4 m=22
